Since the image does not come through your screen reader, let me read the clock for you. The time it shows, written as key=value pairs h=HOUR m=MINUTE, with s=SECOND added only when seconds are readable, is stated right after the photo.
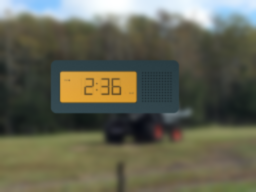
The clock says h=2 m=36
